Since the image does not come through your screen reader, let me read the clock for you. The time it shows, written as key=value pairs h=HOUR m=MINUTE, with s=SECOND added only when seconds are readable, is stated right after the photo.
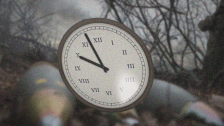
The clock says h=9 m=57
